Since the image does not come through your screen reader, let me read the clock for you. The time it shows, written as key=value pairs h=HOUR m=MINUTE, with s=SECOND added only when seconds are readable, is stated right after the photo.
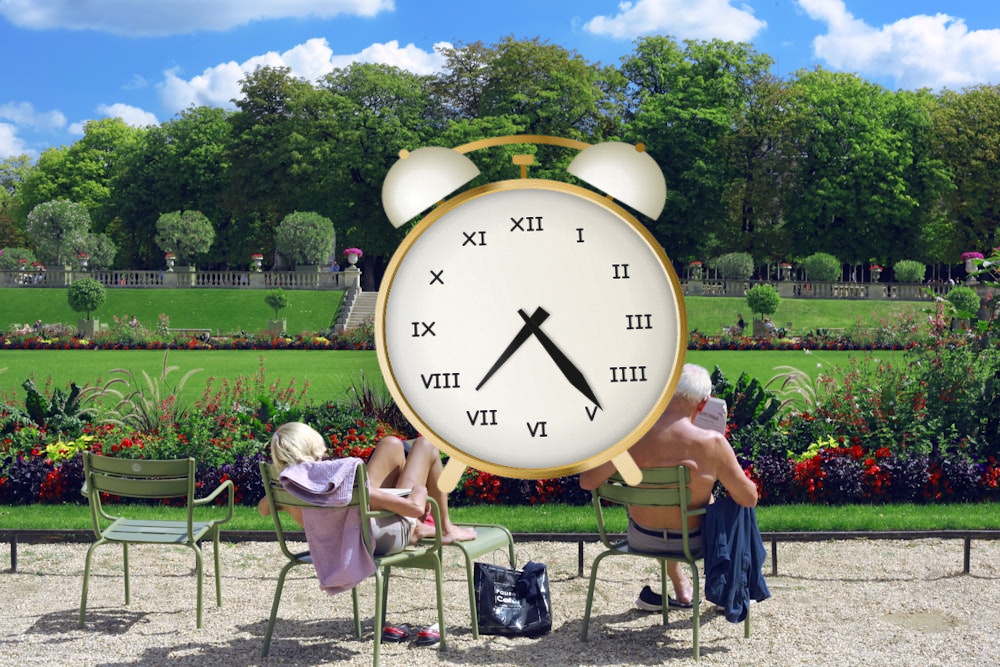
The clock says h=7 m=24
